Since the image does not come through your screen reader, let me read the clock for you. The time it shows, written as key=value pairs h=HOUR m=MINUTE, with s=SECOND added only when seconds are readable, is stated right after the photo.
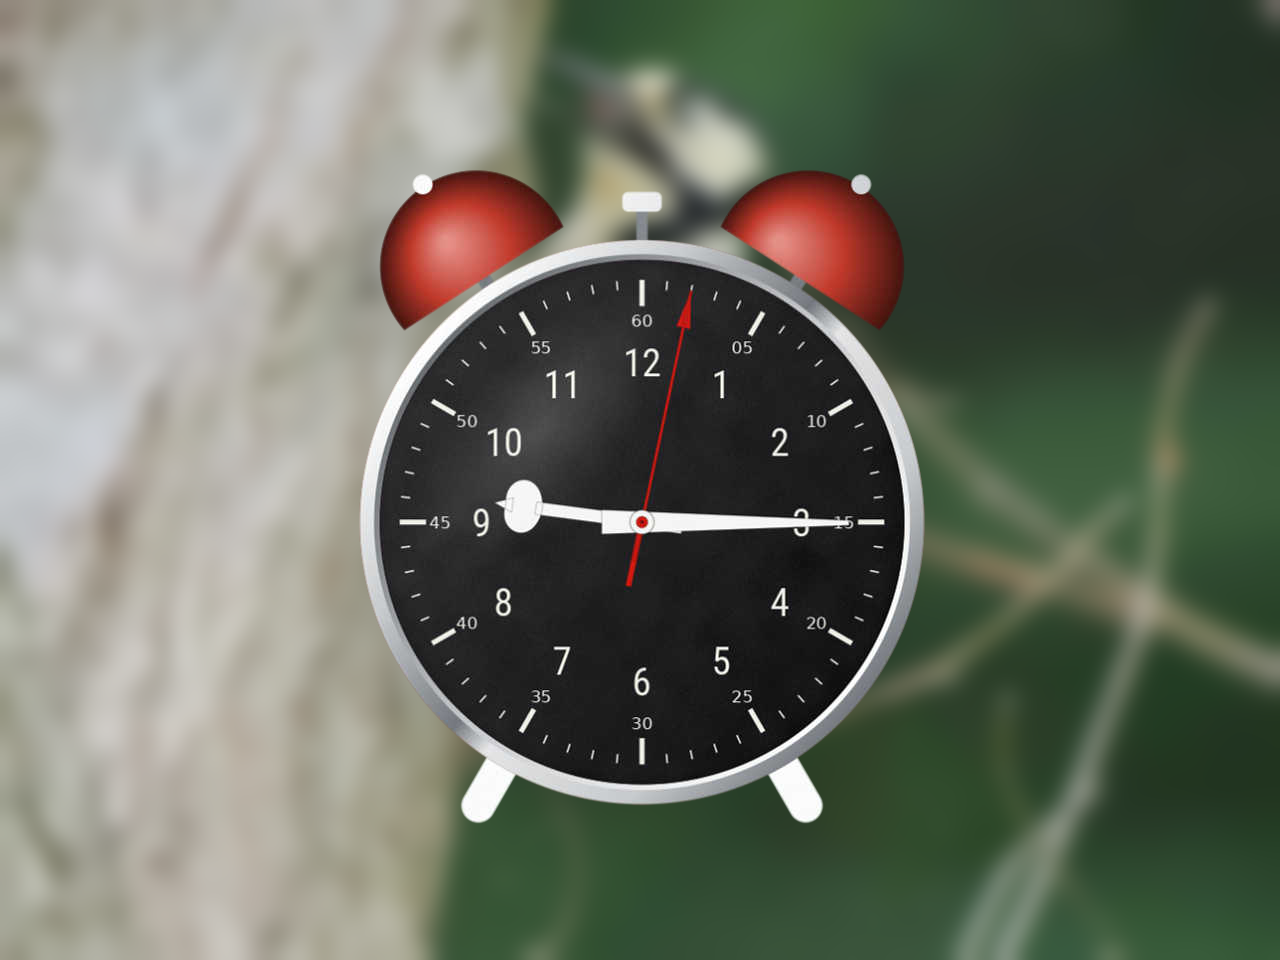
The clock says h=9 m=15 s=2
